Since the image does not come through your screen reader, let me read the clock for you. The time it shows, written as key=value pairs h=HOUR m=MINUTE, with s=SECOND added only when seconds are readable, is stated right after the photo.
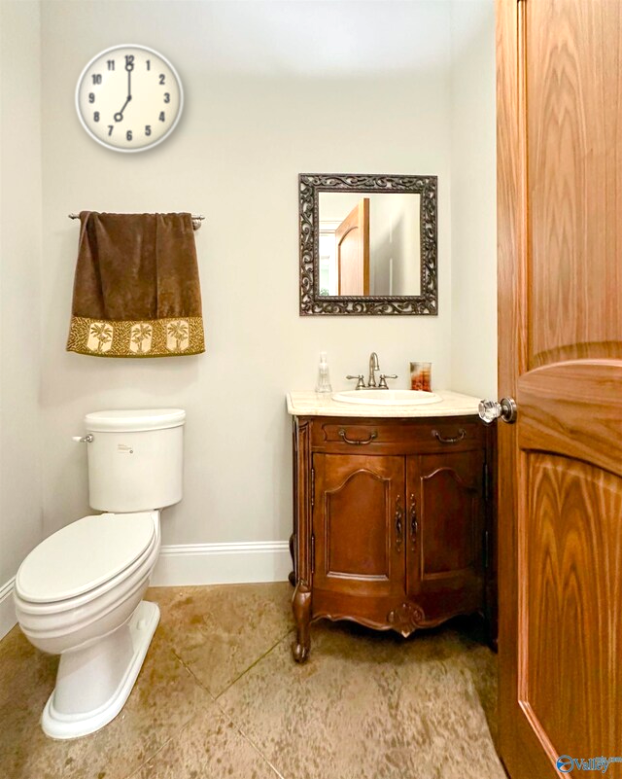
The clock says h=7 m=0
